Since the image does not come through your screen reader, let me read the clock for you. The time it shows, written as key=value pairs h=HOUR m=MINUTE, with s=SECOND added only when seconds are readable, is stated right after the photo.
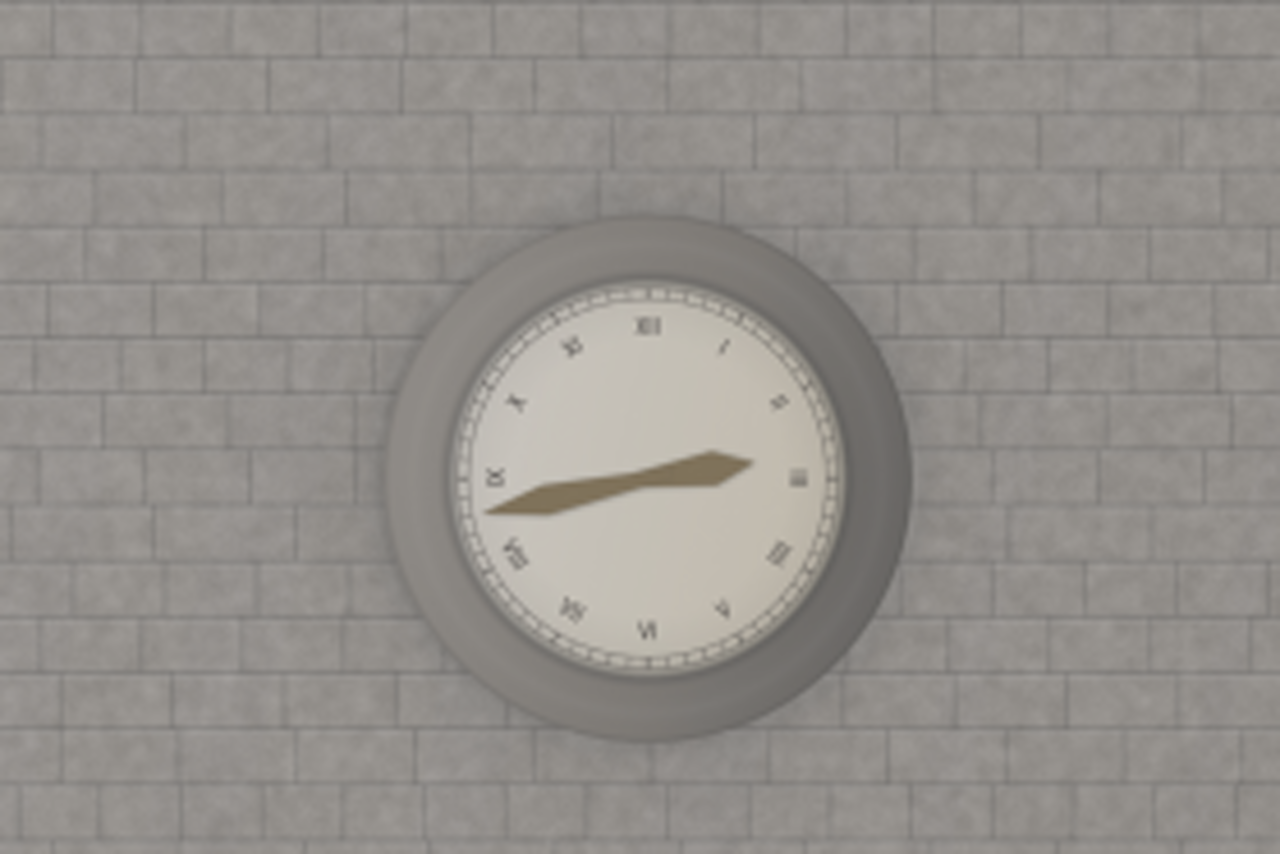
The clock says h=2 m=43
